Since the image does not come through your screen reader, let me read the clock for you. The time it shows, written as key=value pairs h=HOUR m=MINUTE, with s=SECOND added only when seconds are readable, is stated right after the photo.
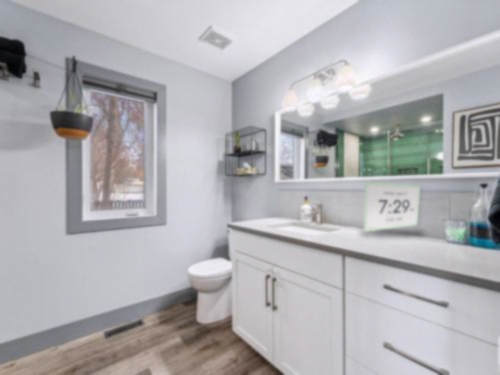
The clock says h=7 m=29
